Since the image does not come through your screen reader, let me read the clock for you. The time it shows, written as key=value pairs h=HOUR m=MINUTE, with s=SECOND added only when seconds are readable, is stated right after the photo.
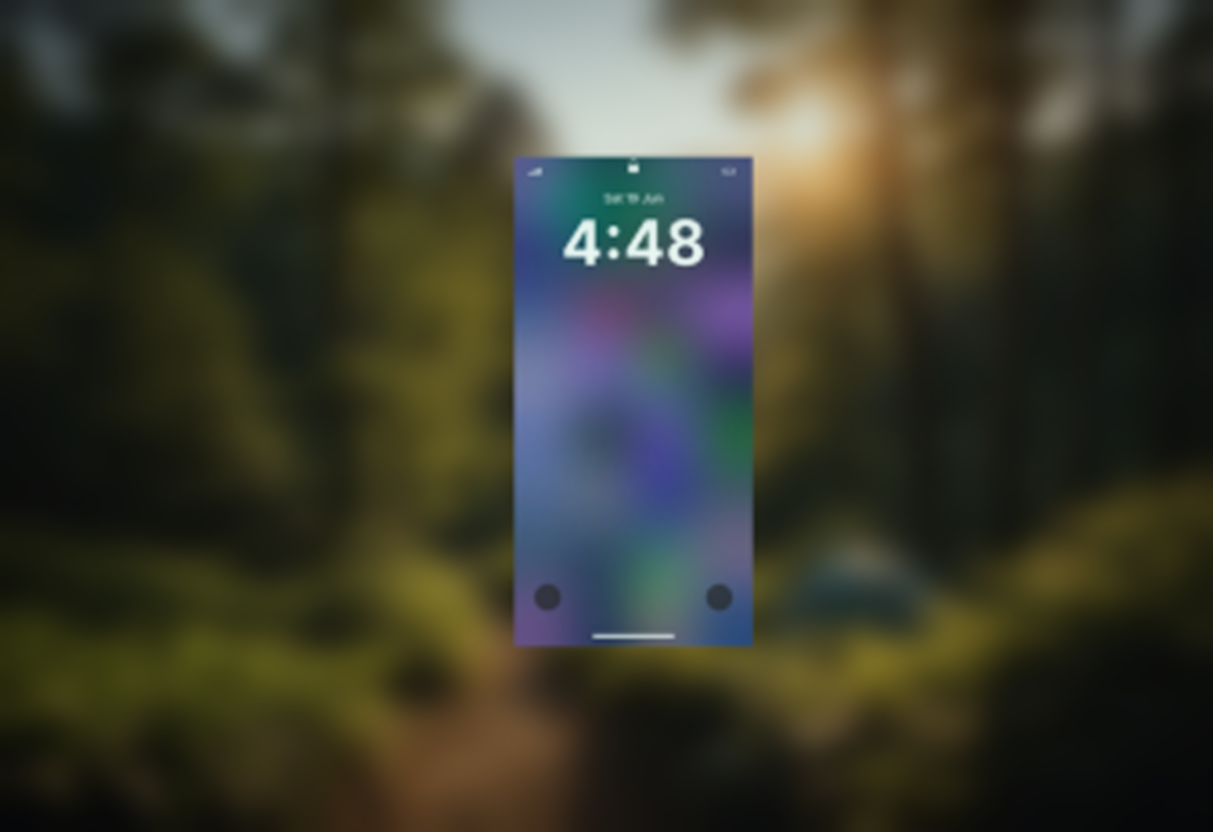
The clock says h=4 m=48
